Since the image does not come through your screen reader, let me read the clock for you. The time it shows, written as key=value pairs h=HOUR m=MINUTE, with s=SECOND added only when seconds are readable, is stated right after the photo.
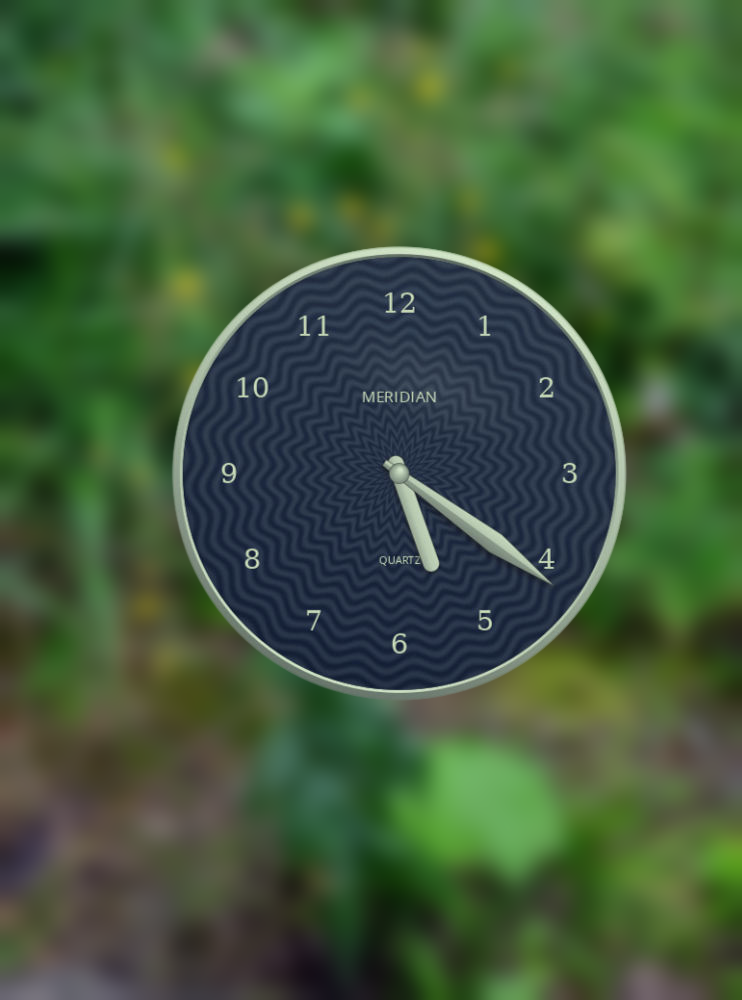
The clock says h=5 m=21
